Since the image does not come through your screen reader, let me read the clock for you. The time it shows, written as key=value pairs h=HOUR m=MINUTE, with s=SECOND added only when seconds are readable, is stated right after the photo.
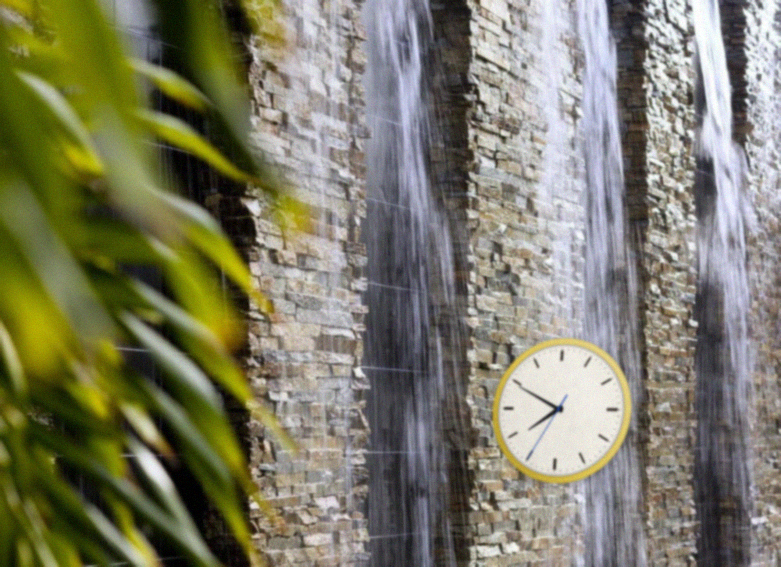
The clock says h=7 m=49 s=35
